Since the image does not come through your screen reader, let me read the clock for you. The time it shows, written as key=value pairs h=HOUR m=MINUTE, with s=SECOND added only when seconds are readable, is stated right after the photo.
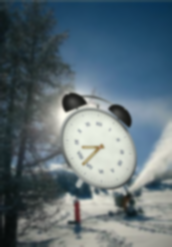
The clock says h=8 m=37
